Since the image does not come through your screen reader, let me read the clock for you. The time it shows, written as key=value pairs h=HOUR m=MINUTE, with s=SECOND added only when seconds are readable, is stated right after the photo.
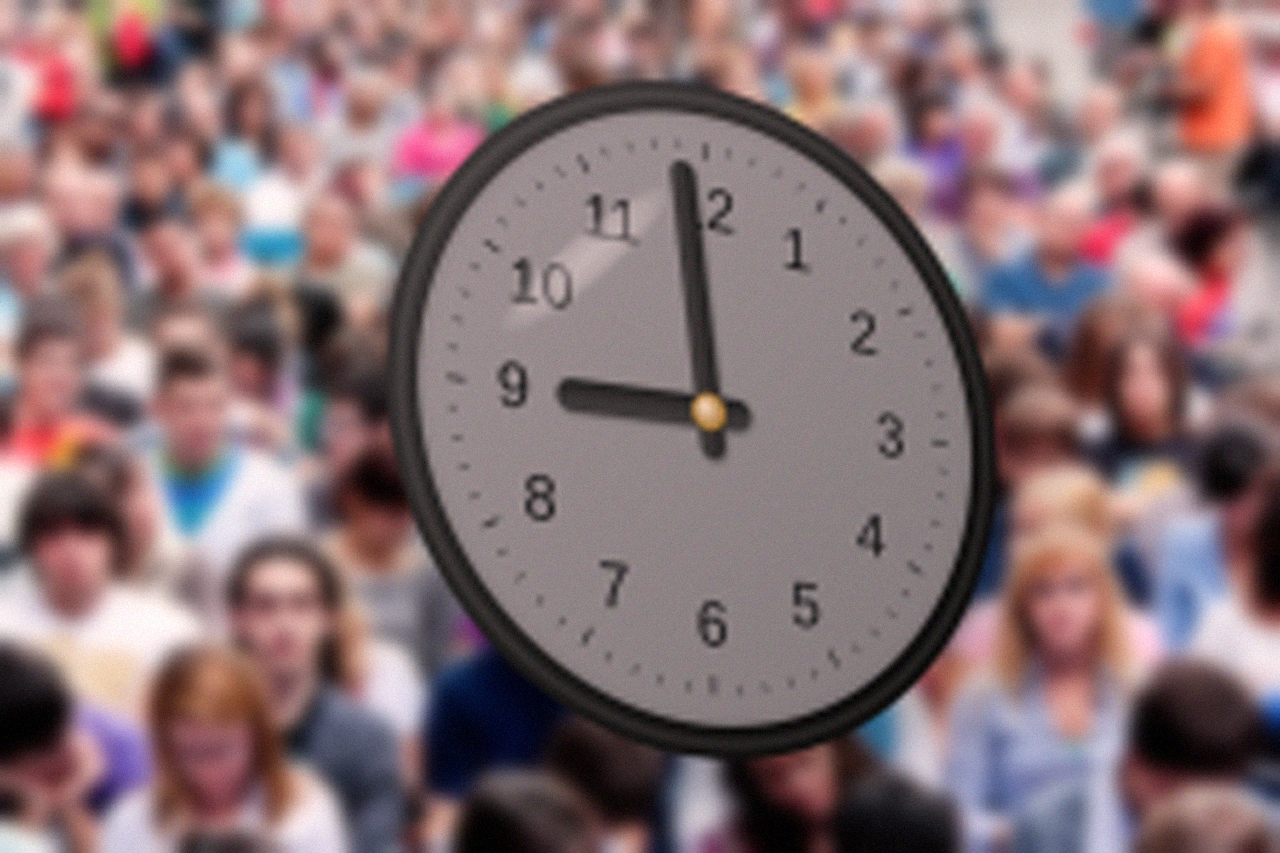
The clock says h=8 m=59
